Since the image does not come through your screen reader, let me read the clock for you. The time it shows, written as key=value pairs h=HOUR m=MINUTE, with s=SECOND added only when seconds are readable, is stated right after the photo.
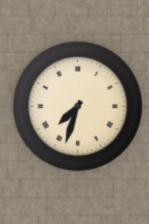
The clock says h=7 m=33
